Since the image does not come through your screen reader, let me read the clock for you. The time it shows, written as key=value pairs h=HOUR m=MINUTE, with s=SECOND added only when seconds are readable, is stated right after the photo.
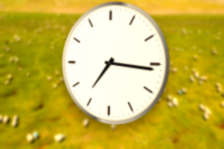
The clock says h=7 m=16
